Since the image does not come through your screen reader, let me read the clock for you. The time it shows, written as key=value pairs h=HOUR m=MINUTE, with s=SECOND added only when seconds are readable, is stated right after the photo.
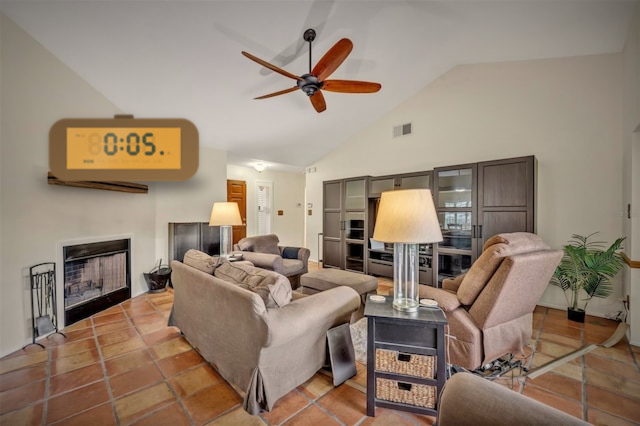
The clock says h=0 m=5
